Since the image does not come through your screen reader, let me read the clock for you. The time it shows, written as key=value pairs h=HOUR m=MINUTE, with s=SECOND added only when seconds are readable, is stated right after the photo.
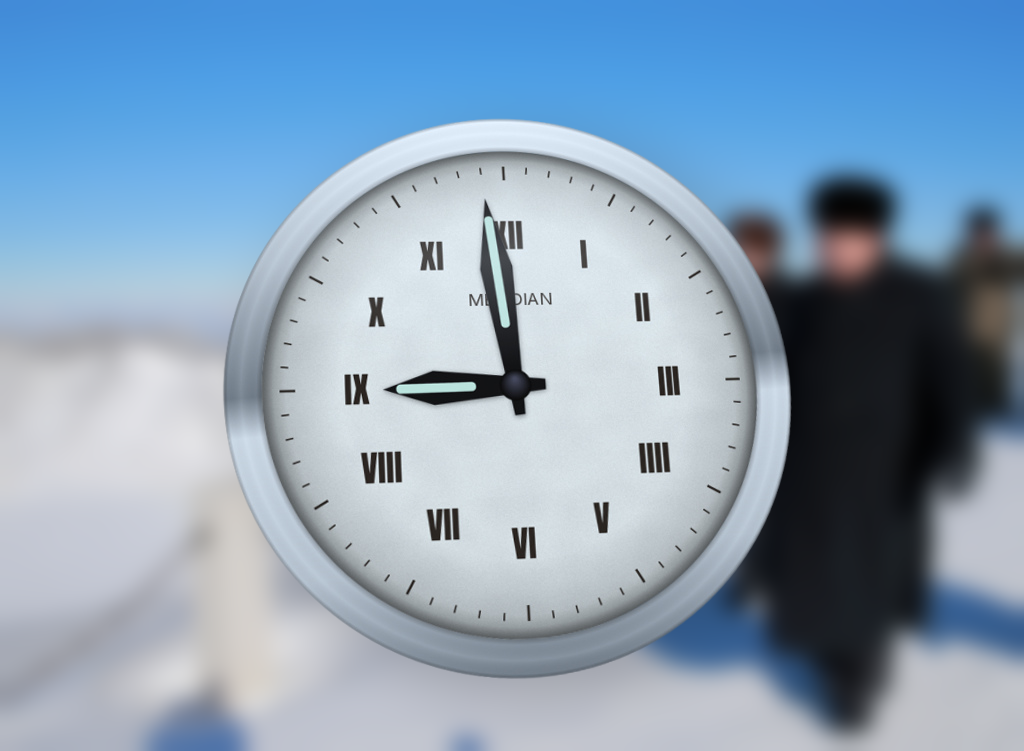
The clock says h=8 m=59
